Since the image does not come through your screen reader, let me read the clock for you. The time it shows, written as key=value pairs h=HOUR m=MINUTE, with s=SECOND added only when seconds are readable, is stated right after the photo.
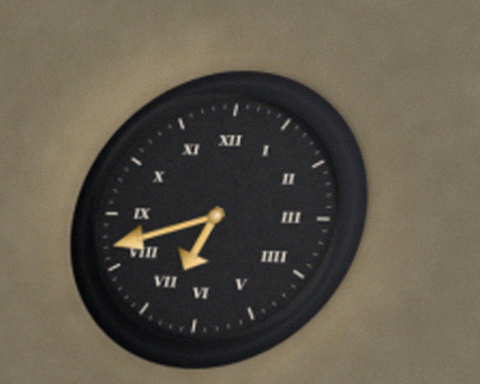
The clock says h=6 m=42
